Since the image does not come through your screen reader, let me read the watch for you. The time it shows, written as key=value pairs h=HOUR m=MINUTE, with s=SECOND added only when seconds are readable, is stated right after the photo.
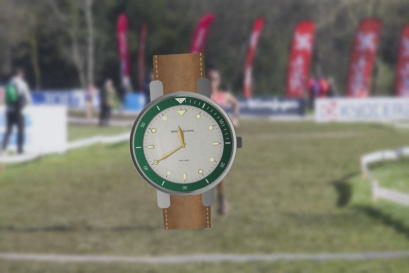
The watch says h=11 m=40
